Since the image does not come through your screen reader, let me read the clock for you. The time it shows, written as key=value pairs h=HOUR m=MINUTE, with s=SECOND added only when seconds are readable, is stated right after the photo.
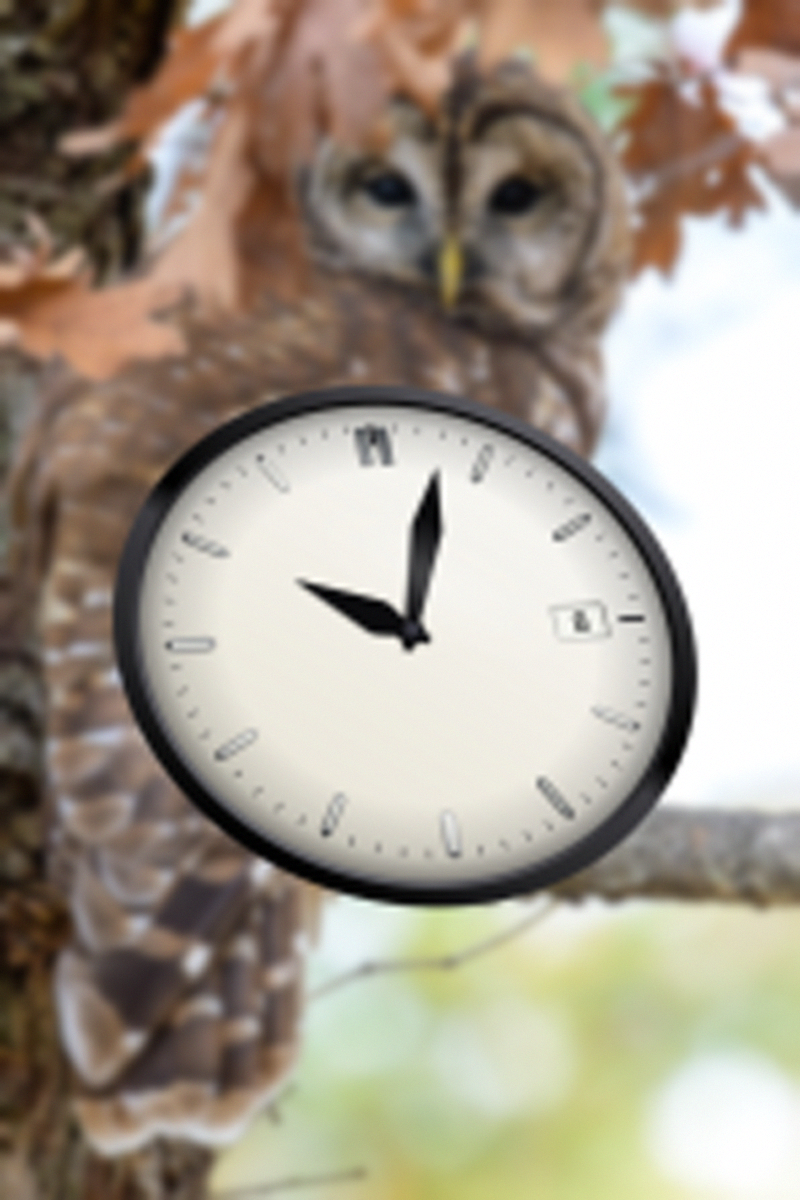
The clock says h=10 m=3
